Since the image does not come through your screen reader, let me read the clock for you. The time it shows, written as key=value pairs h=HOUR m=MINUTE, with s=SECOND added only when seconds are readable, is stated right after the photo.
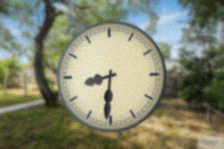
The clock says h=8 m=31
